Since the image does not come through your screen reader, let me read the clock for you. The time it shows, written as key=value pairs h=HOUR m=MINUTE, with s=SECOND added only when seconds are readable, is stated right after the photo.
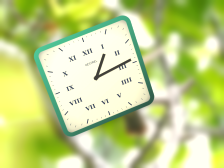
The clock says h=1 m=14
